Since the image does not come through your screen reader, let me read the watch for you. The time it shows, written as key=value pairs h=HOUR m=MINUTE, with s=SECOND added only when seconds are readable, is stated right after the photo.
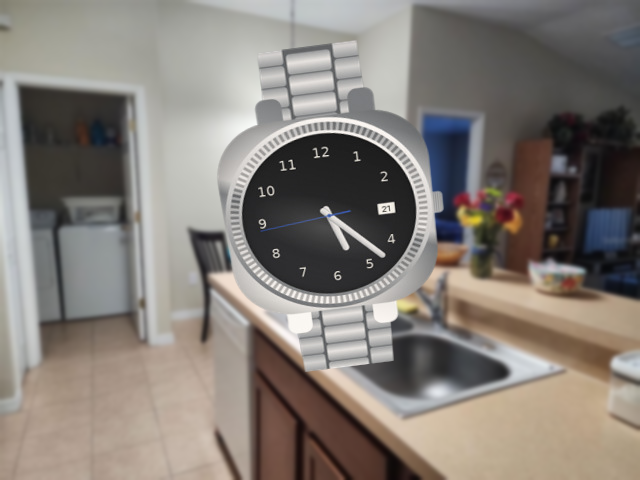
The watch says h=5 m=22 s=44
